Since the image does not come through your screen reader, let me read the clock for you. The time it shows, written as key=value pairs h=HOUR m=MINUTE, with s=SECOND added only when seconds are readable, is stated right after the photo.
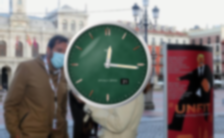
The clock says h=12 m=16
